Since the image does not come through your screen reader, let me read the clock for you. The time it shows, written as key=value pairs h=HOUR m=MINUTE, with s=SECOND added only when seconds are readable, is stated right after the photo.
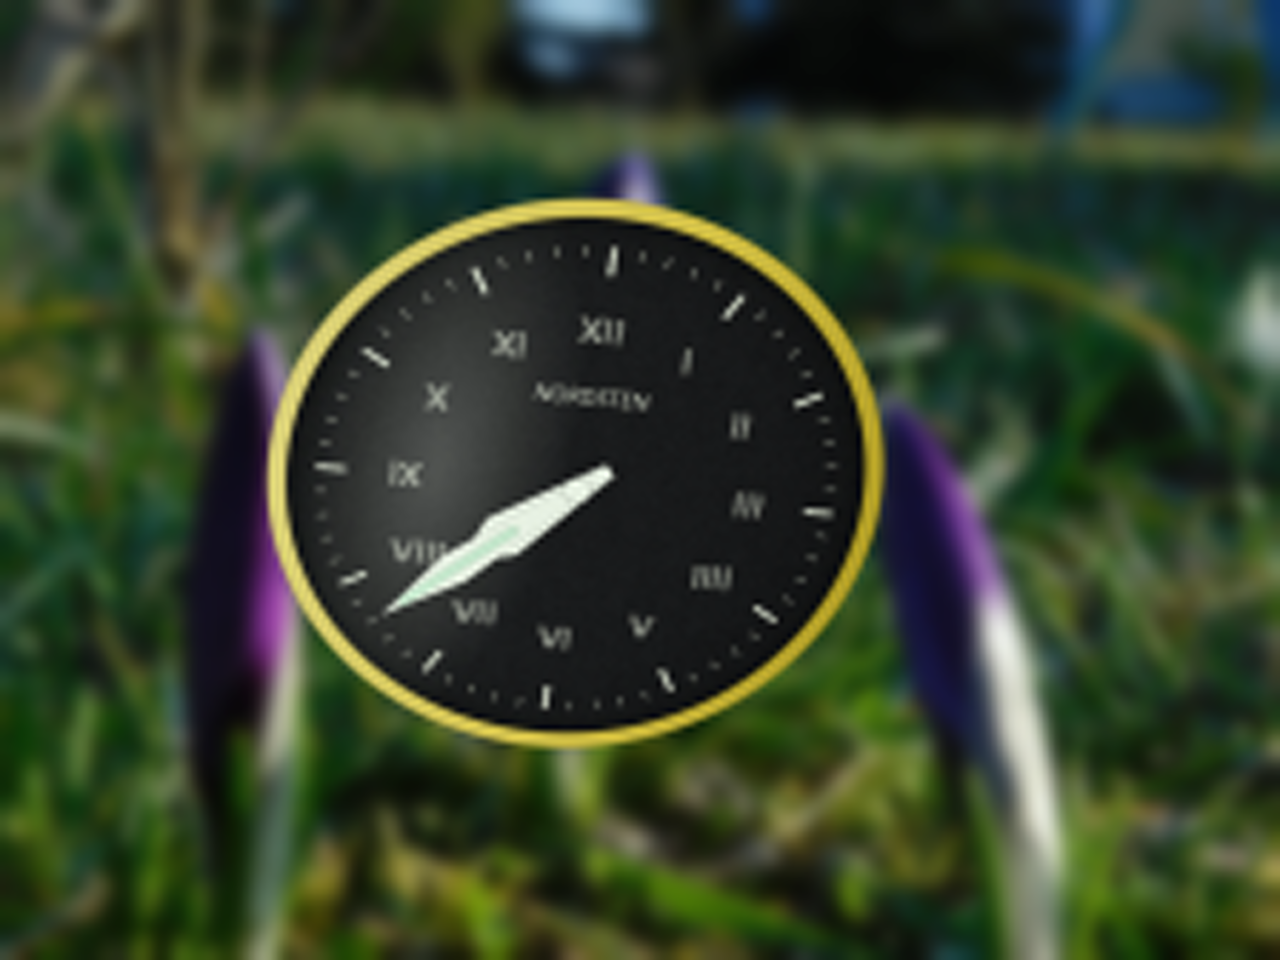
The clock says h=7 m=38
